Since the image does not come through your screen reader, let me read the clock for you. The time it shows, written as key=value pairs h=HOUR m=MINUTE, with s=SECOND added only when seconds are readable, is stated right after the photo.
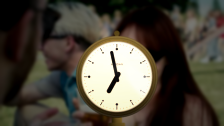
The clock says h=6 m=58
